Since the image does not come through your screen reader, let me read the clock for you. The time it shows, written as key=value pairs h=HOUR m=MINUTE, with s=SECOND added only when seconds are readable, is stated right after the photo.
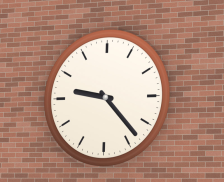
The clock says h=9 m=23
